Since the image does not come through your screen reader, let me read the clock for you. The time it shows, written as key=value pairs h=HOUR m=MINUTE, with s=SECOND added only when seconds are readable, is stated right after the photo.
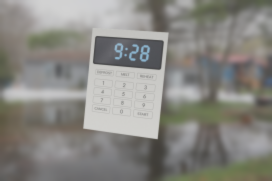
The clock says h=9 m=28
